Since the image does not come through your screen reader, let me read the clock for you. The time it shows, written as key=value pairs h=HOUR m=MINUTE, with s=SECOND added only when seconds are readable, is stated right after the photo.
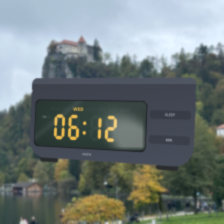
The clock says h=6 m=12
